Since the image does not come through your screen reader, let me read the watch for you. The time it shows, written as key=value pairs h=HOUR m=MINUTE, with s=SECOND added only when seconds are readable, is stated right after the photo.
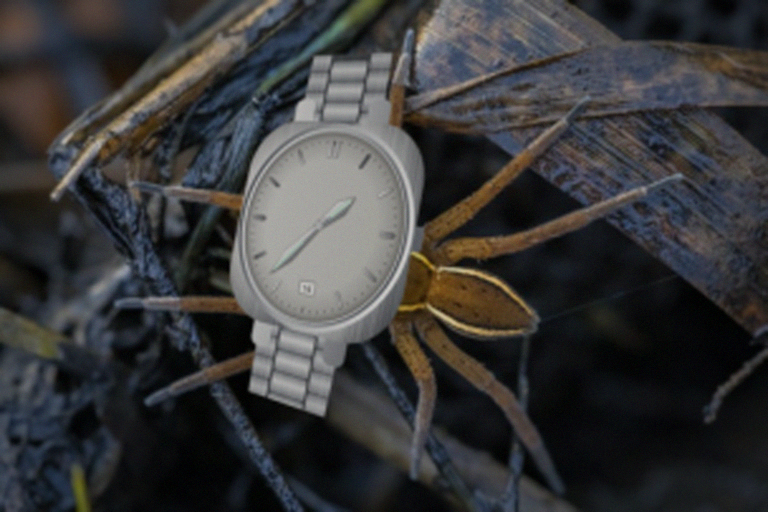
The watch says h=1 m=37
